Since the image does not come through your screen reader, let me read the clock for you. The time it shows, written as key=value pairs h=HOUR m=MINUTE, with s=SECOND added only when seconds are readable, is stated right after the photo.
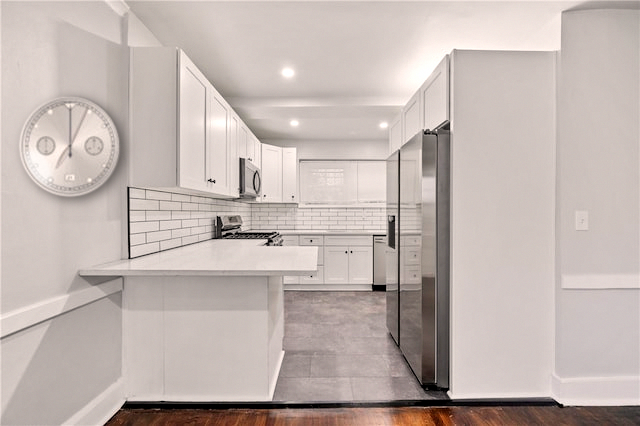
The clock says h=7 m=4
